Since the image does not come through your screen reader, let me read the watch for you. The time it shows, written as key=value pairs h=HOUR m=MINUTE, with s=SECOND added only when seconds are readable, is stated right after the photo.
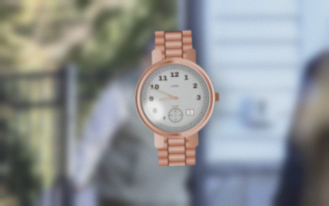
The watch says h=8 m=49
